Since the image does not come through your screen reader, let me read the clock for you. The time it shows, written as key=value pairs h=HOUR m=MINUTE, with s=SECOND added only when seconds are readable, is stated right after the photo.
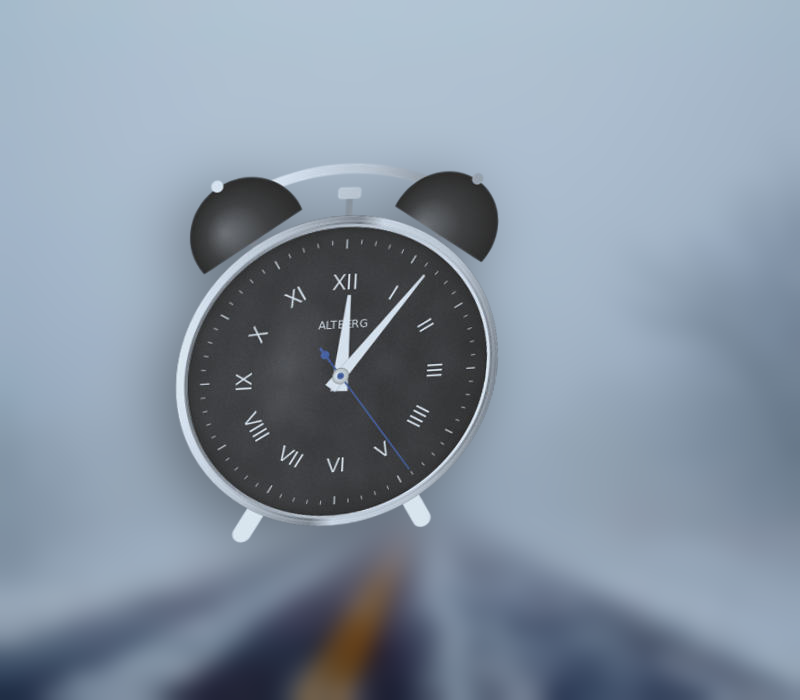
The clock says h=12 m=6 s=24
